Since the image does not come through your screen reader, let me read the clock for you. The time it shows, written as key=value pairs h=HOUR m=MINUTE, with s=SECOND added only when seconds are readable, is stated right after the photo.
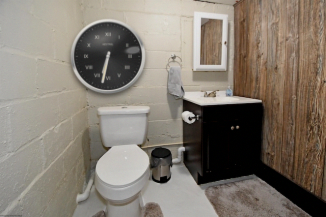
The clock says h=6 m=32
